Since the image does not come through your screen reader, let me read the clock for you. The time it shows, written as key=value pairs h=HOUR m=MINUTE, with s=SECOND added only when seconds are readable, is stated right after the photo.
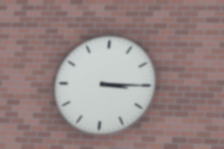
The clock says h=3 m=15
